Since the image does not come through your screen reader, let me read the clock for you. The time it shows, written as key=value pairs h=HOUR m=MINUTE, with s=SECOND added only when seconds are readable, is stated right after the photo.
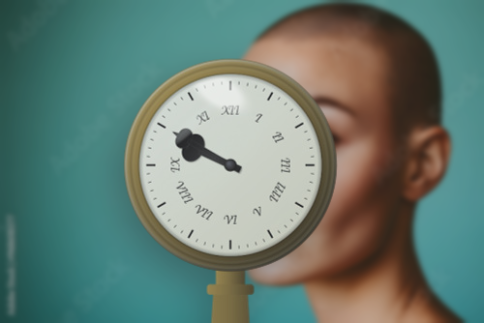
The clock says h=9 m=50
